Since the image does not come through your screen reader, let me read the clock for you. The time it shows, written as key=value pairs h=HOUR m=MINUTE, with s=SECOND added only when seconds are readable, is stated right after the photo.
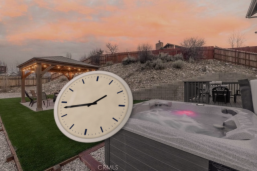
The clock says h=1 m=43
